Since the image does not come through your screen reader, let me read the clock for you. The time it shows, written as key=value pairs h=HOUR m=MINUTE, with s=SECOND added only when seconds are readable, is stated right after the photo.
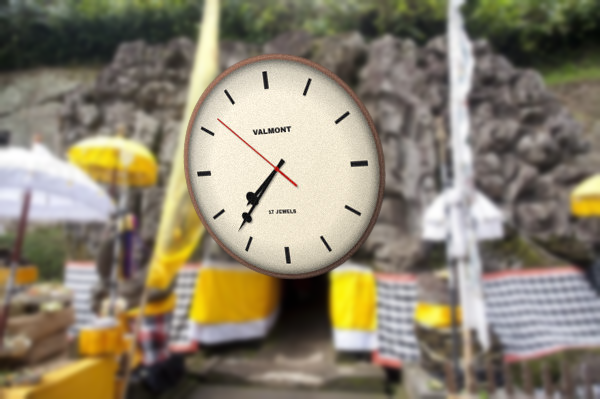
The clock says h=7 m=36 s=52
